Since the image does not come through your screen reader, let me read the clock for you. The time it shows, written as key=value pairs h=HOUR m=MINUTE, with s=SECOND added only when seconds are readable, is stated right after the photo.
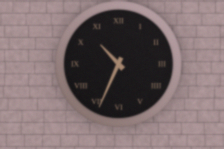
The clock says h=10 m=34
